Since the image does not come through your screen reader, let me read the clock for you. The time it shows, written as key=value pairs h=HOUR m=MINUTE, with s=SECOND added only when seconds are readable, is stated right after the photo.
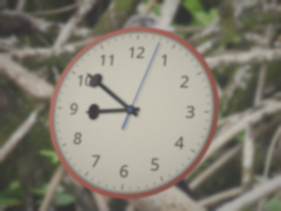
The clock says h=8 m=51 s=3
